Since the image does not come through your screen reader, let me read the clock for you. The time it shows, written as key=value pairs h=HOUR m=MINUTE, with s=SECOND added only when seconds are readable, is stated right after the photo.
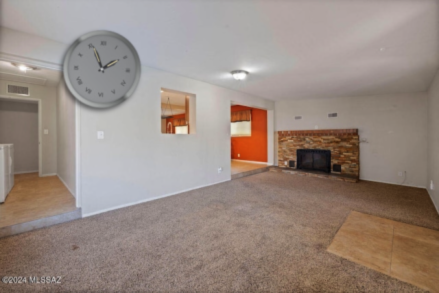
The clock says h=1 m=56
